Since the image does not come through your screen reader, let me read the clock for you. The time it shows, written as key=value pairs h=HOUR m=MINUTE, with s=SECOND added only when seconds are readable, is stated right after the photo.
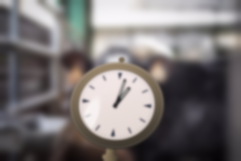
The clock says h=1 m=2
